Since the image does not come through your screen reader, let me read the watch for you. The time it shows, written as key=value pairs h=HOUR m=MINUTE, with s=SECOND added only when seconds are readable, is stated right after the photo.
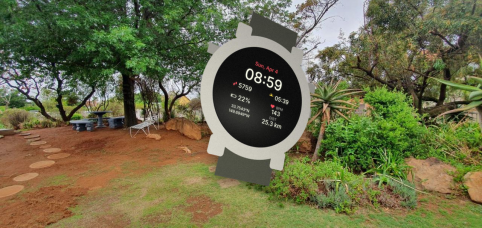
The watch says h=8 m=59
